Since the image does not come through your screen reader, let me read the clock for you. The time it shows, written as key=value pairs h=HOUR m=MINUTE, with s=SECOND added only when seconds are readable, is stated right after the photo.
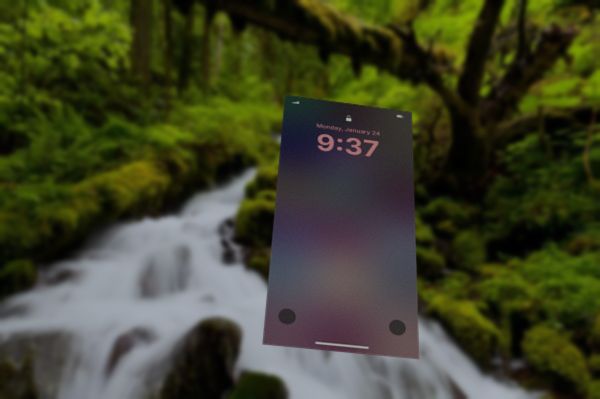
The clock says h=9 m=37
